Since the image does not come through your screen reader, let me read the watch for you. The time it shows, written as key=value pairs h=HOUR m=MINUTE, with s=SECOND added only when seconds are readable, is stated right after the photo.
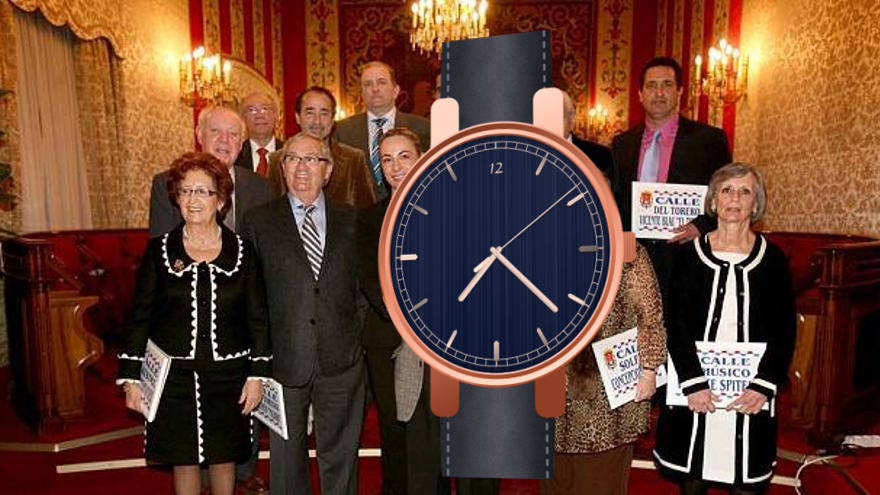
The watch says h=7 m=22 s=9
